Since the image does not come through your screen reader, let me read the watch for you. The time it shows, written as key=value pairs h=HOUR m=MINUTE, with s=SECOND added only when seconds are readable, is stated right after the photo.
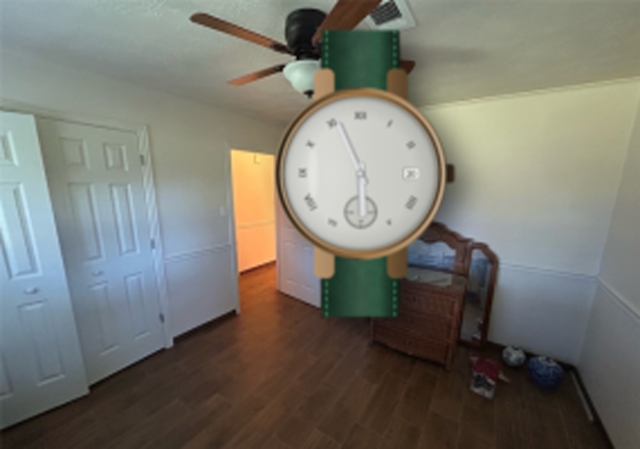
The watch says h=5 m=56
